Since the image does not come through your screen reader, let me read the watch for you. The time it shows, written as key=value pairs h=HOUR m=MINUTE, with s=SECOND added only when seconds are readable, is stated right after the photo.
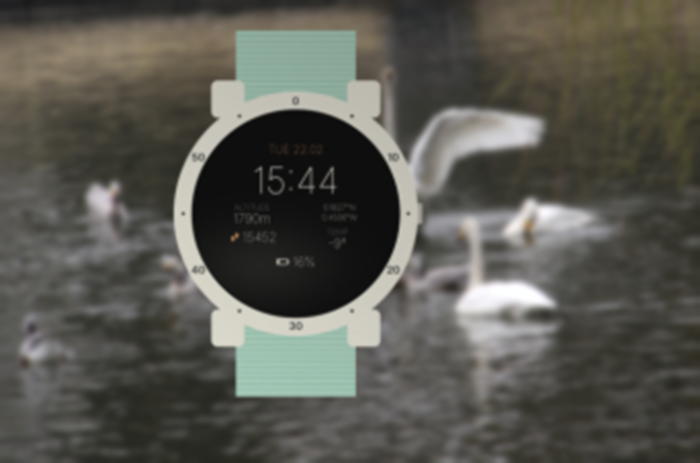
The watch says h=15 m=44
